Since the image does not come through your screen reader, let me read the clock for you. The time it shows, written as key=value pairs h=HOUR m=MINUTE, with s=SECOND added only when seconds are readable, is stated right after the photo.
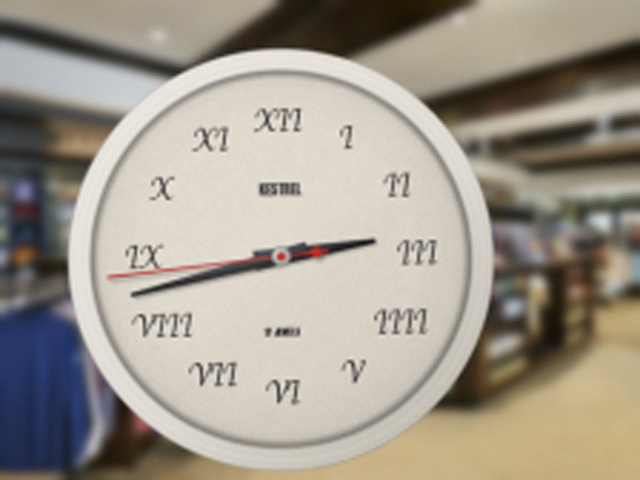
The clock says h=2 m=42 s=44
